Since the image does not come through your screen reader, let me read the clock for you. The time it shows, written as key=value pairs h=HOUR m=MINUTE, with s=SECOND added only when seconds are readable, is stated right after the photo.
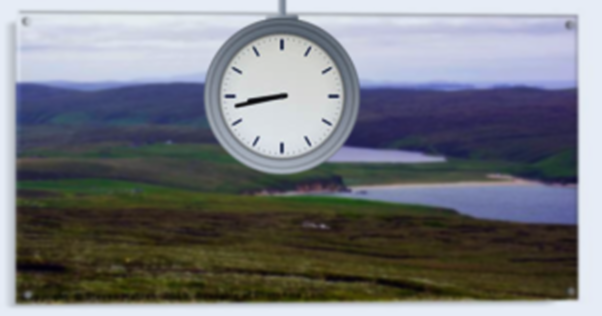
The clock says h=8 m=43
